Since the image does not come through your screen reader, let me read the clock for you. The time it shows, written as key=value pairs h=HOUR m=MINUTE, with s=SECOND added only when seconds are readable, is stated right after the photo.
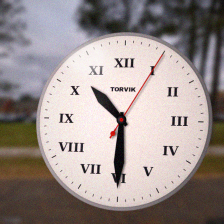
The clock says h=10 m=30 s=5
